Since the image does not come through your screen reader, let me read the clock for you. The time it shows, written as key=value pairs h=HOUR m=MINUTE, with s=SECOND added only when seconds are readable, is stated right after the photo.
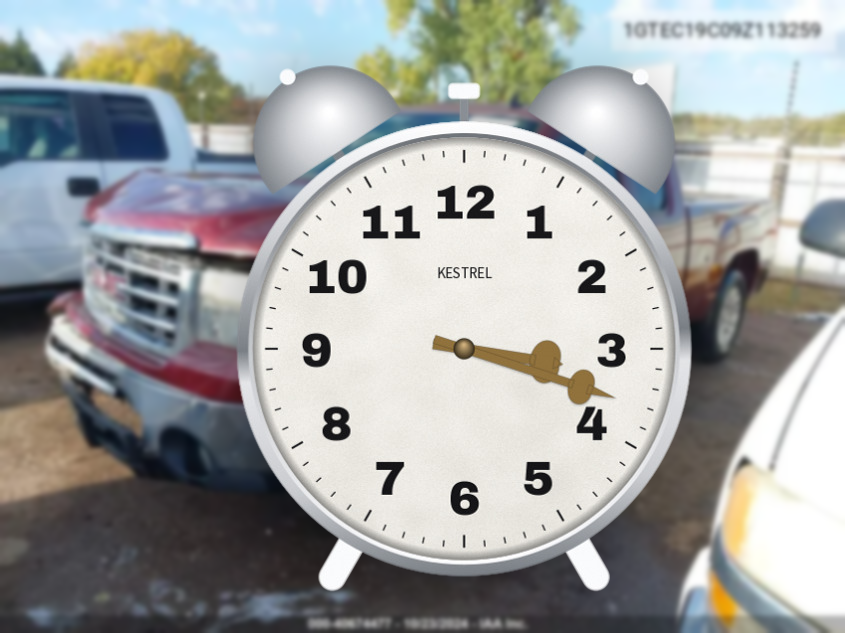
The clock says h=3 m=18
